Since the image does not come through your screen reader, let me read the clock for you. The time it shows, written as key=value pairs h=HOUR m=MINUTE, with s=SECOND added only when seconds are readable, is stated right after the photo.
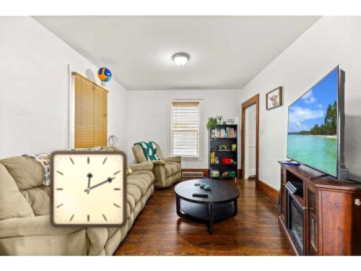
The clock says h=12 m=11
